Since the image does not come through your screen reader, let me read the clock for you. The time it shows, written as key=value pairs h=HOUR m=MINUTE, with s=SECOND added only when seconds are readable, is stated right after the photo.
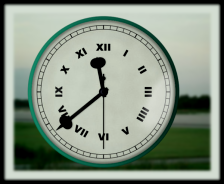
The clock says h=11 m=38 s=30
